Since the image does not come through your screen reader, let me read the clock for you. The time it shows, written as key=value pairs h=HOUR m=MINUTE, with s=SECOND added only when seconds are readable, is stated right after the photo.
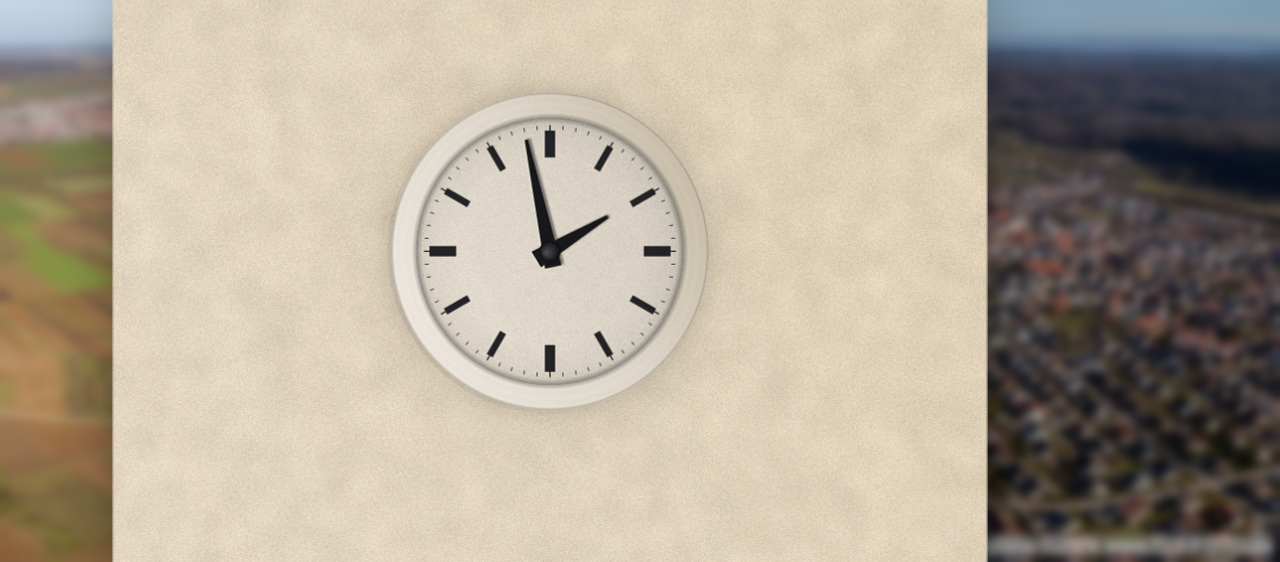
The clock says h=1 m=58
